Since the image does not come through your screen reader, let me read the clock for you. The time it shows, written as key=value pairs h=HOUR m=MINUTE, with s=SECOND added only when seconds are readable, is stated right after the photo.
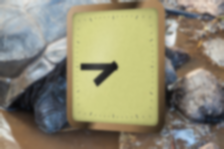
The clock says h=7 m=45
